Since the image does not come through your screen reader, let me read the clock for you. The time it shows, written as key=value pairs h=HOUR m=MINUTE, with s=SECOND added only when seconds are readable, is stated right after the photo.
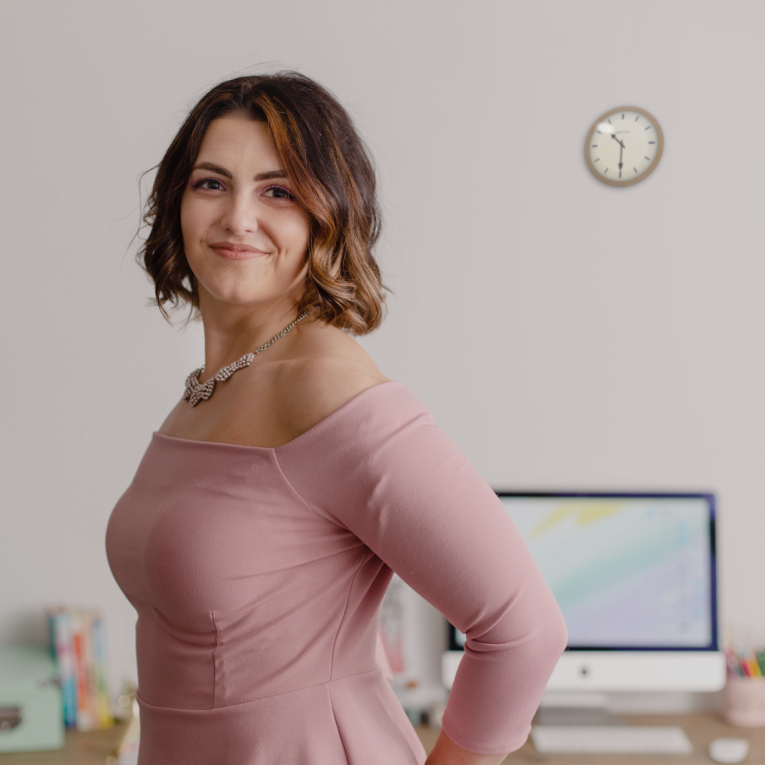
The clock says h=10 m=30
